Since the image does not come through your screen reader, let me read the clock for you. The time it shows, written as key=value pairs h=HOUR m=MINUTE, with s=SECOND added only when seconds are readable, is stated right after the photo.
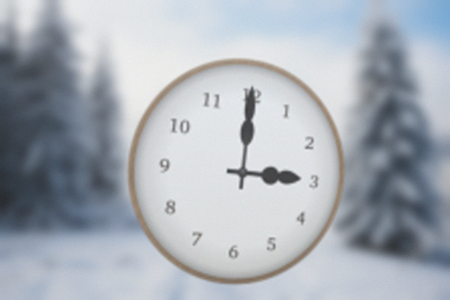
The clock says h=3 m=0
